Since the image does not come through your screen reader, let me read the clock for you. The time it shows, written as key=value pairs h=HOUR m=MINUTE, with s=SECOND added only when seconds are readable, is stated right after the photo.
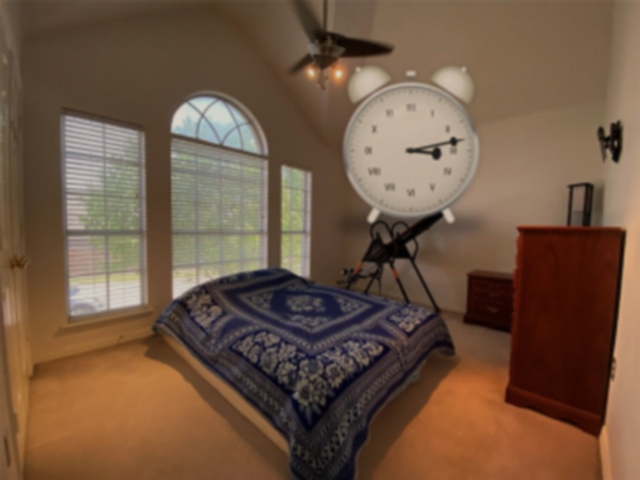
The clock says h=3 m=13
